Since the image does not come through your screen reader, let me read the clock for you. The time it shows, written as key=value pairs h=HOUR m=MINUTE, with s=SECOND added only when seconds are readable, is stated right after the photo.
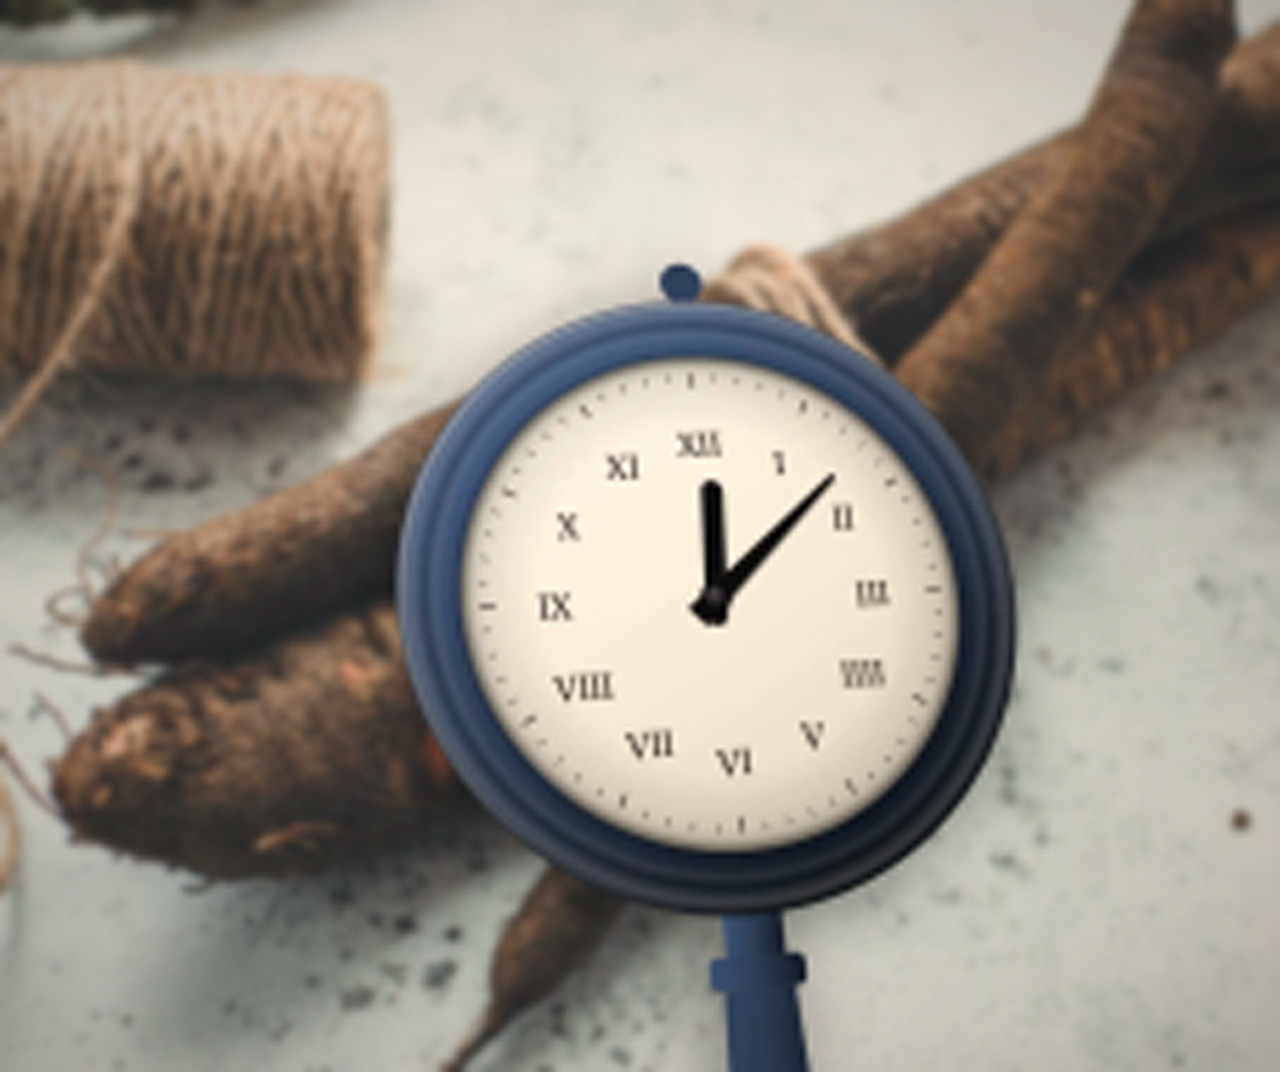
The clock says h=12 m=8
